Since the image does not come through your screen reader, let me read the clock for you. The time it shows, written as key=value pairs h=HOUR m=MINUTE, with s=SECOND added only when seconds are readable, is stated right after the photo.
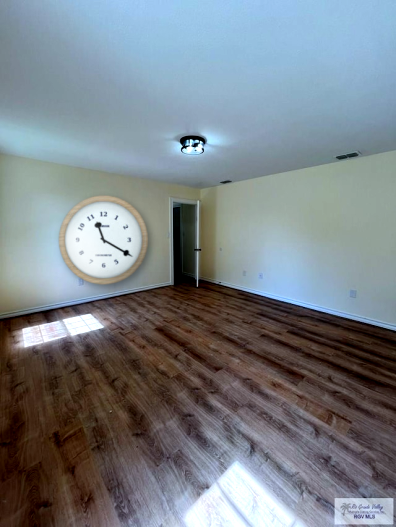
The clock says h=11 m=20
